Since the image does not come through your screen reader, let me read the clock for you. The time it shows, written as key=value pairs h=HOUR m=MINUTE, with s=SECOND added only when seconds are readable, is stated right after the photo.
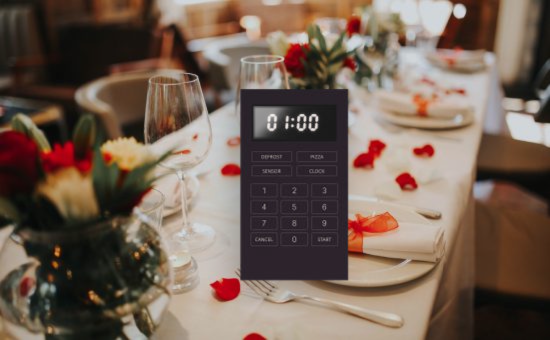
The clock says h=1 m=0
